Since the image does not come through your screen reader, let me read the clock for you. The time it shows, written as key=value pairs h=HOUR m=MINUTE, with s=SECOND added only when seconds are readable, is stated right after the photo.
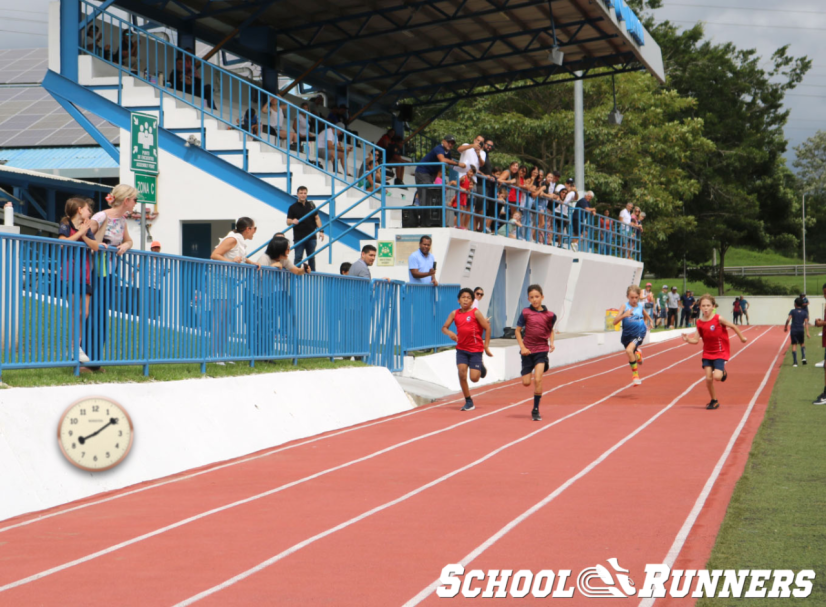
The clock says h=8 m=9
